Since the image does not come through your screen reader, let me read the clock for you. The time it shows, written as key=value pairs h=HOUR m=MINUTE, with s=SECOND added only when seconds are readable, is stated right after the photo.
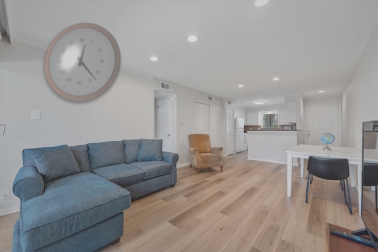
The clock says h=12 m=23
